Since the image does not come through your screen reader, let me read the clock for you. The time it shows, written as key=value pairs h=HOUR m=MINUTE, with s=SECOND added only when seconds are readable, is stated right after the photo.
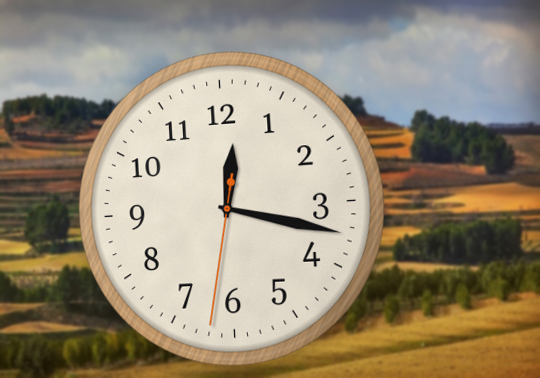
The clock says h=12 m=17 s=32
